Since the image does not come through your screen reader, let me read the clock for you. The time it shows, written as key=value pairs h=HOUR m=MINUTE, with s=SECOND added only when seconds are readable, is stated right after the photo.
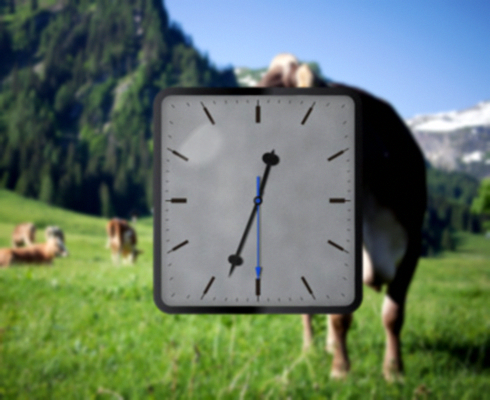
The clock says h=12 m=33 s=30
